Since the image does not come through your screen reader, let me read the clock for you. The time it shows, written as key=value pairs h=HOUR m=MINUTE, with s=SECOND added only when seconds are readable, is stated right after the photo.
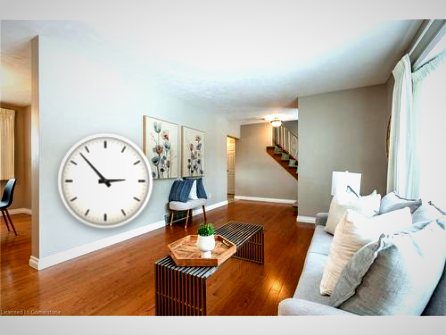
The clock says h=2 m=53
